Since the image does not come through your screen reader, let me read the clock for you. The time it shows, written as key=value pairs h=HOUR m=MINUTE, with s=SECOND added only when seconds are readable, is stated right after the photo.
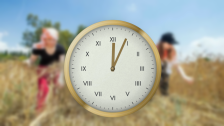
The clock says h=12 m=4
